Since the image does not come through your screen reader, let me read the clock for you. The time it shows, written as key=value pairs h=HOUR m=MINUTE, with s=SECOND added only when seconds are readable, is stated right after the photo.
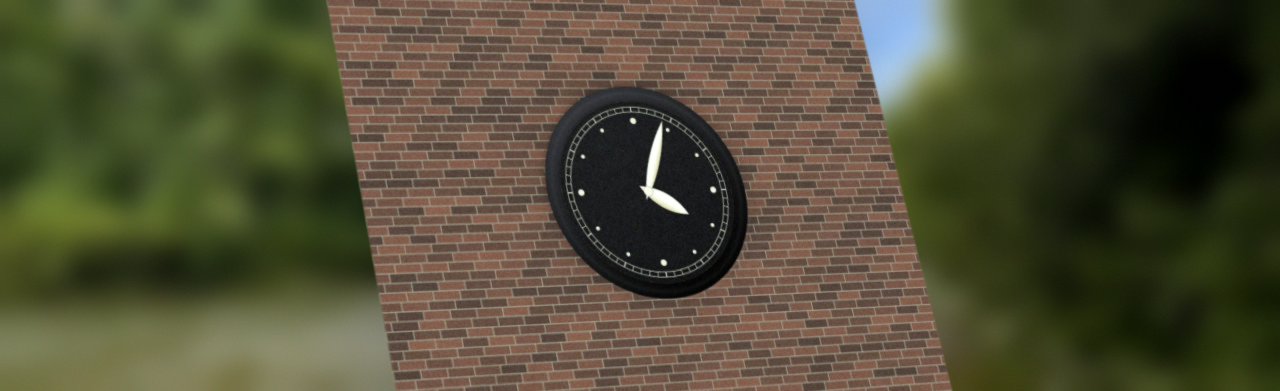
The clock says h=4 m=4
